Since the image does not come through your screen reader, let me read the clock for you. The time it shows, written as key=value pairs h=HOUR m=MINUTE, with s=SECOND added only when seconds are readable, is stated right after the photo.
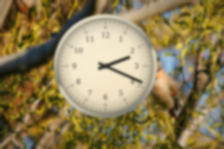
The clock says h=2 m=19
